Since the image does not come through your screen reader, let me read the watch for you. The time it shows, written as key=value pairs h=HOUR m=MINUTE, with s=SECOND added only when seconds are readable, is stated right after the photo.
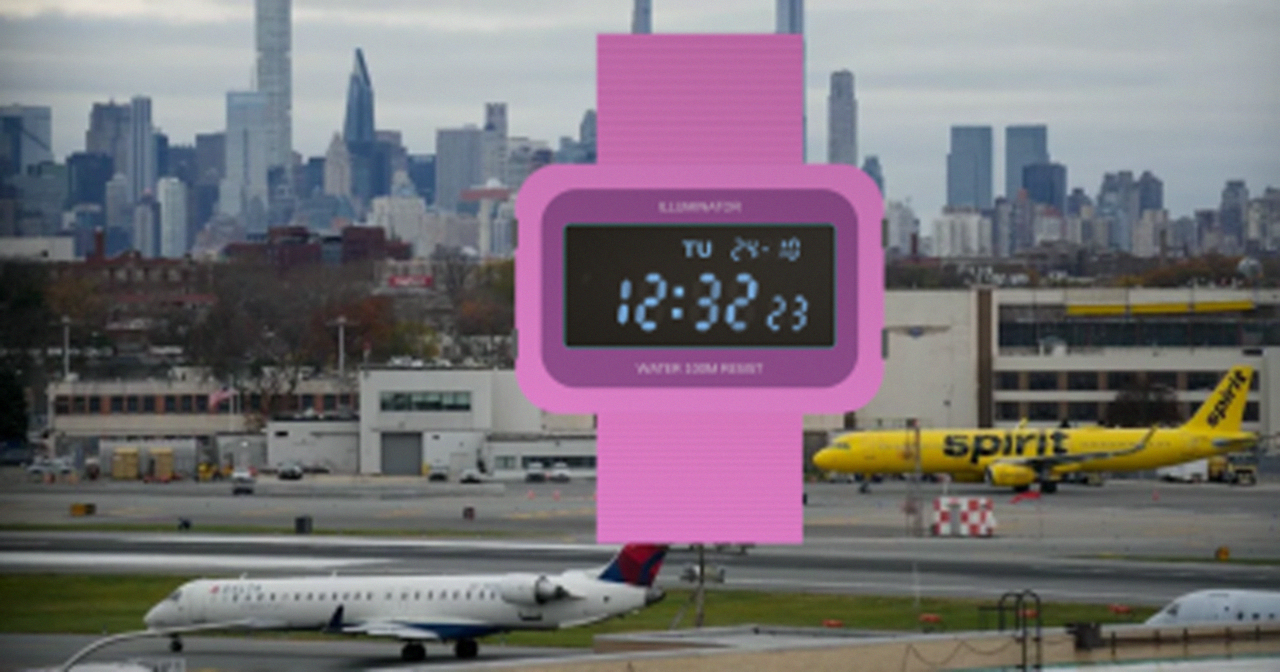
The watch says h=12 m=32 s=23
